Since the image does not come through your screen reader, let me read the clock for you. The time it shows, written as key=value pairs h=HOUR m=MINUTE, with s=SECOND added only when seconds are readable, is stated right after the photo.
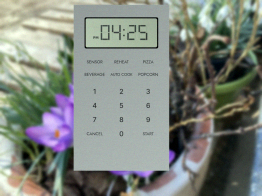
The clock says h=4 m=25
